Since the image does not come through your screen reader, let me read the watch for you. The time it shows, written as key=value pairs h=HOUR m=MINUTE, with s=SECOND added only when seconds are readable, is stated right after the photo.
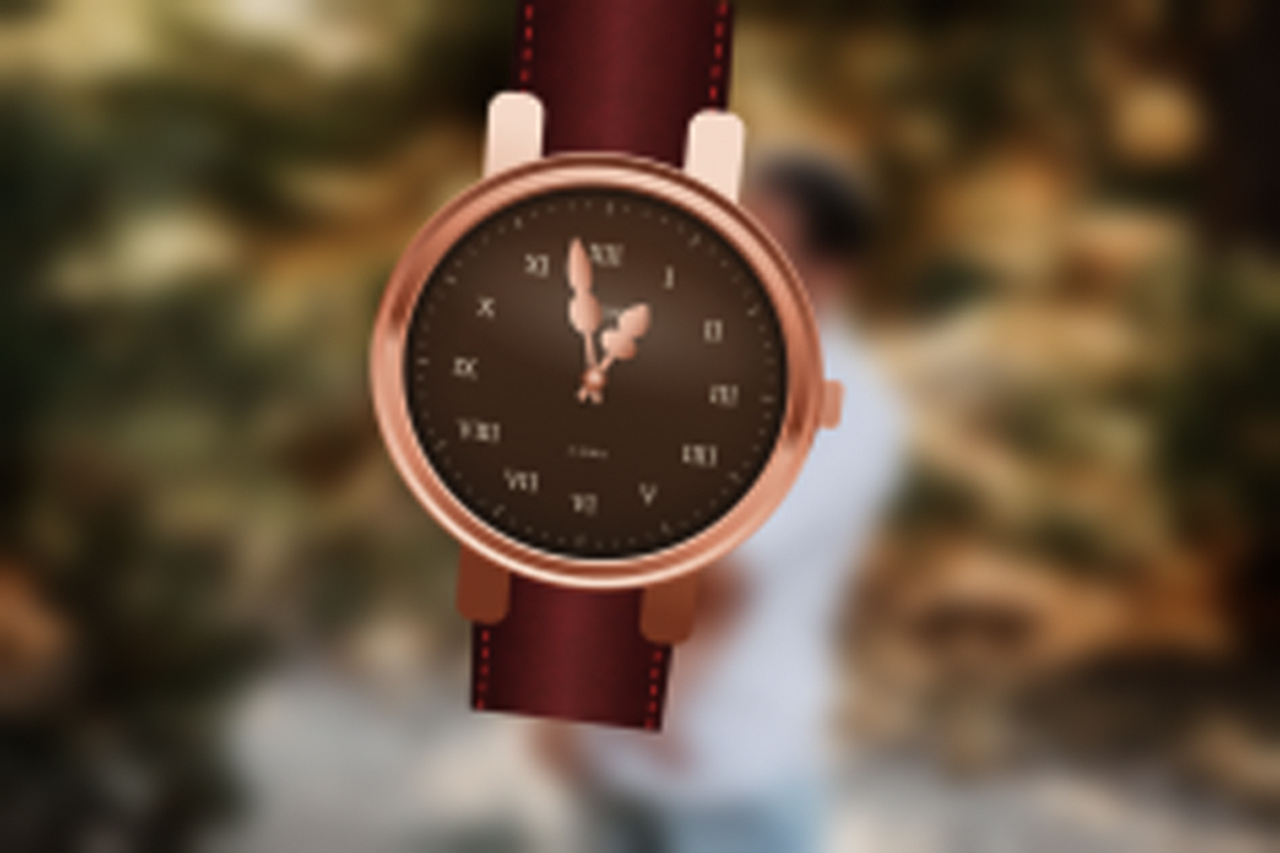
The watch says h=12 m=58
